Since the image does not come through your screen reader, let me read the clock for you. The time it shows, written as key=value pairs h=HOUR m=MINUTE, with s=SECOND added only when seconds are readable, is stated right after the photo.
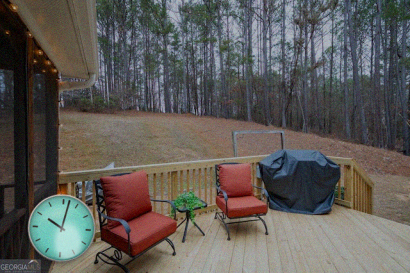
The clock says h=10 m=2
